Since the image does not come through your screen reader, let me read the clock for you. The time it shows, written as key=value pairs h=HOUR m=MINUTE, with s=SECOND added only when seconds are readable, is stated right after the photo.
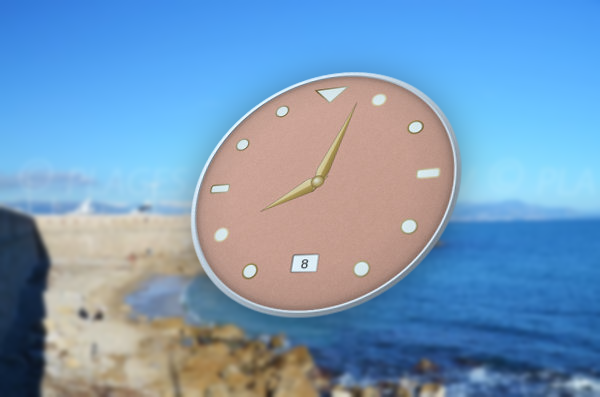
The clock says h=8 m=3
